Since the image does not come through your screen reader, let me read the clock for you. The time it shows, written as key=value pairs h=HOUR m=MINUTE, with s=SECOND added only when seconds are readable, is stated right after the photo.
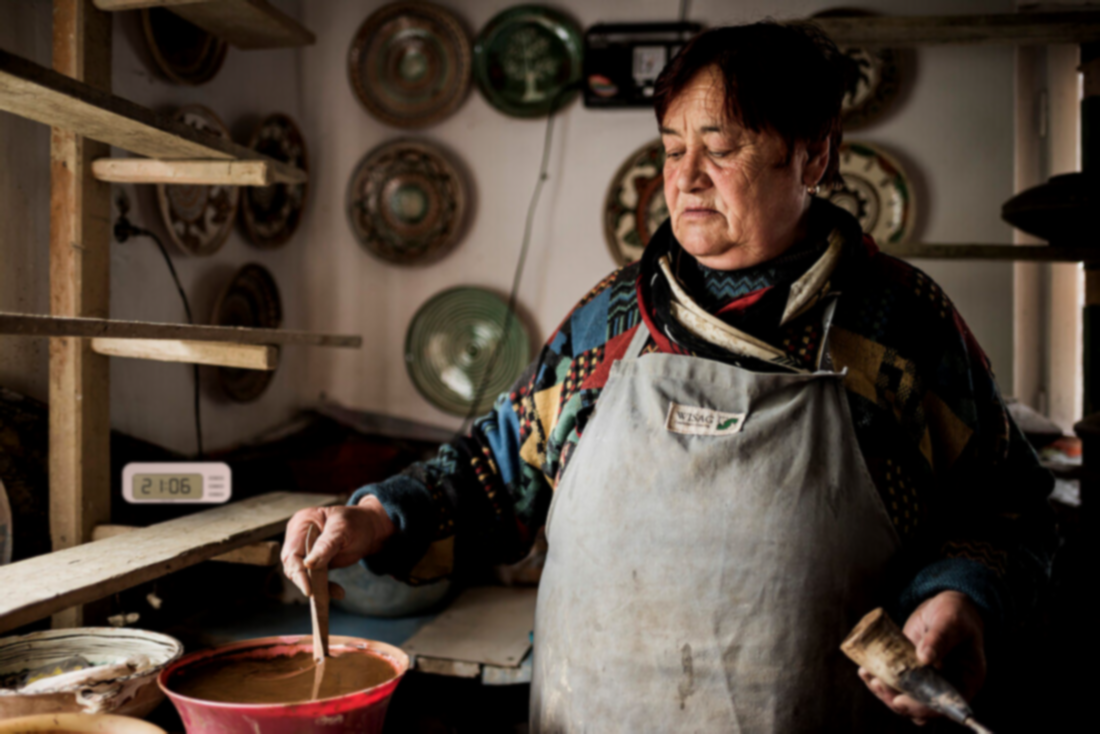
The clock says h=21 m=6
